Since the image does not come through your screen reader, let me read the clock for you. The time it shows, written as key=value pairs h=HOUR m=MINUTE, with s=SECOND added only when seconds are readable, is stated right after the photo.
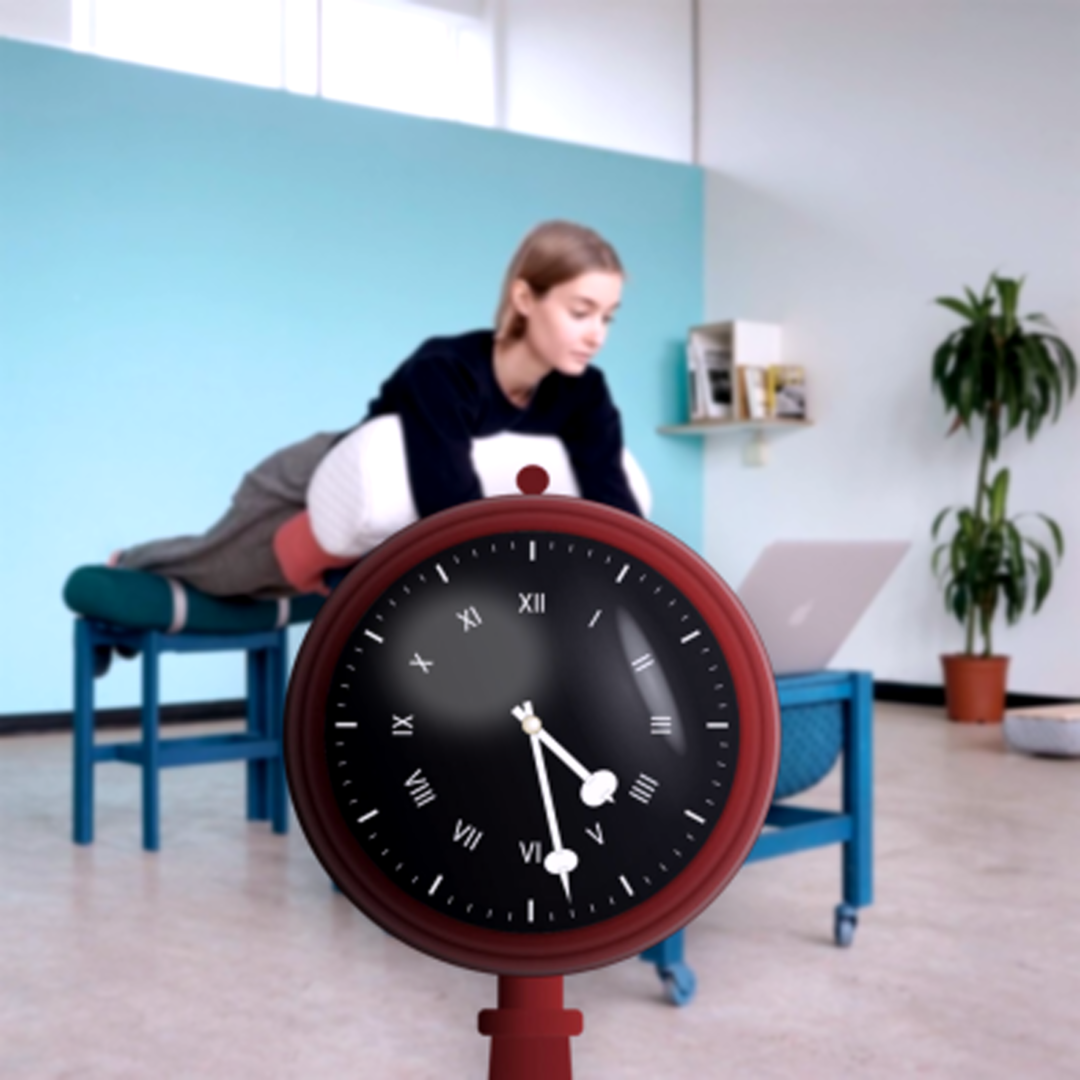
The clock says h=4 m=28
